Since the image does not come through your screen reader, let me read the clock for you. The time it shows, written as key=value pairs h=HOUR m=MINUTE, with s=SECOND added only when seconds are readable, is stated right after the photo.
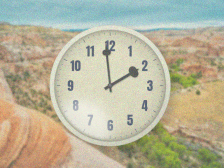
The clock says h=1 m=59
